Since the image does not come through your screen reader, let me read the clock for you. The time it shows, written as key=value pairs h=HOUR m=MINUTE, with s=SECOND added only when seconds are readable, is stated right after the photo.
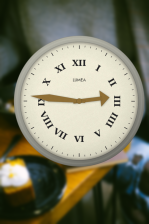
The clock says h=2 m=46
